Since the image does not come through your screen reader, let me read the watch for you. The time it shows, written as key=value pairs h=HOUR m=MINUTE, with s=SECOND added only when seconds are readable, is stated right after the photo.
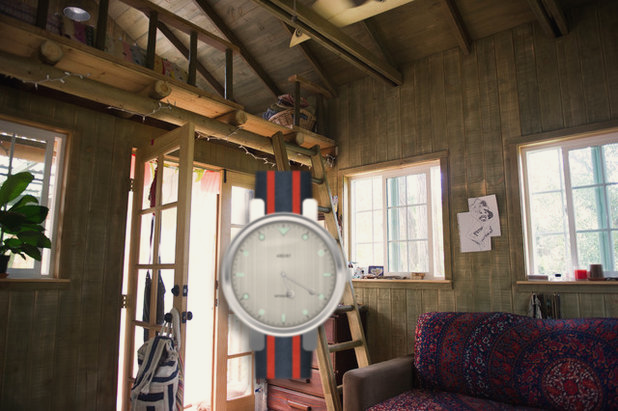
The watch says h=5 m=20
